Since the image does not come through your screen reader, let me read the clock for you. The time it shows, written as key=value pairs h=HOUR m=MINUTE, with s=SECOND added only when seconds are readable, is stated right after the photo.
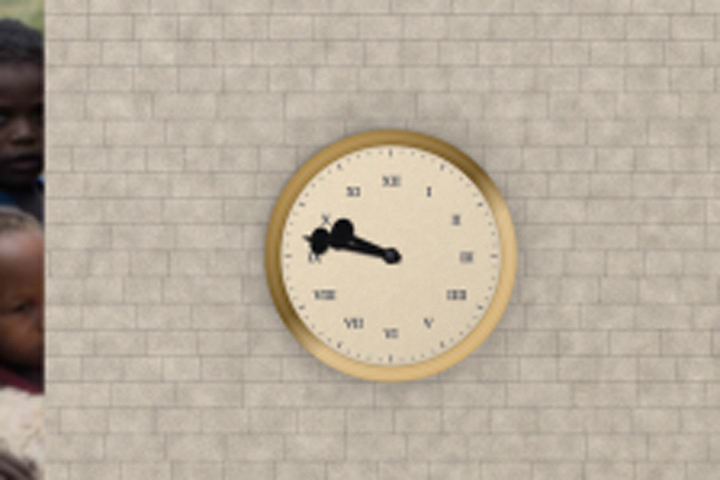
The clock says h=9 m=47
